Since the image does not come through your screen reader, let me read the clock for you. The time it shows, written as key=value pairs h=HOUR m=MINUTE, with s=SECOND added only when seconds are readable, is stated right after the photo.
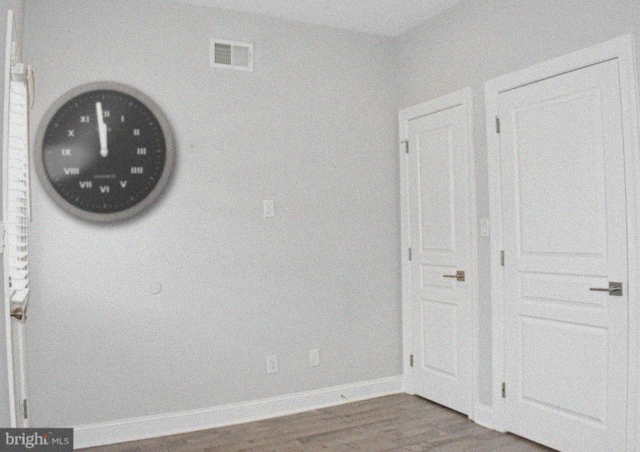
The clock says h=11 m=59
